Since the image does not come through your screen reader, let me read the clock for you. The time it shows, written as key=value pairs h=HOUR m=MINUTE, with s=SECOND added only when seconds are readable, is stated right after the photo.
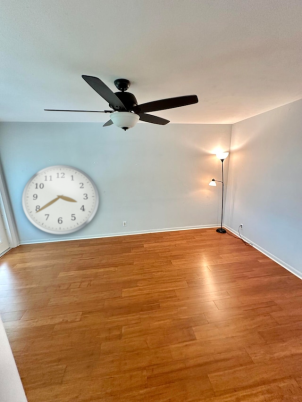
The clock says h=3 m=39
